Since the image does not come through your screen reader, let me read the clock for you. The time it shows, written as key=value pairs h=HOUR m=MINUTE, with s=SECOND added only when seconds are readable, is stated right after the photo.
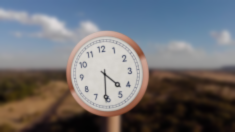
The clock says h=4 m=31
